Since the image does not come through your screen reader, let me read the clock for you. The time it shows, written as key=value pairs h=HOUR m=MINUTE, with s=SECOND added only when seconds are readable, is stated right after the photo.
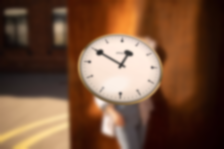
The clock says h=12 m=50
